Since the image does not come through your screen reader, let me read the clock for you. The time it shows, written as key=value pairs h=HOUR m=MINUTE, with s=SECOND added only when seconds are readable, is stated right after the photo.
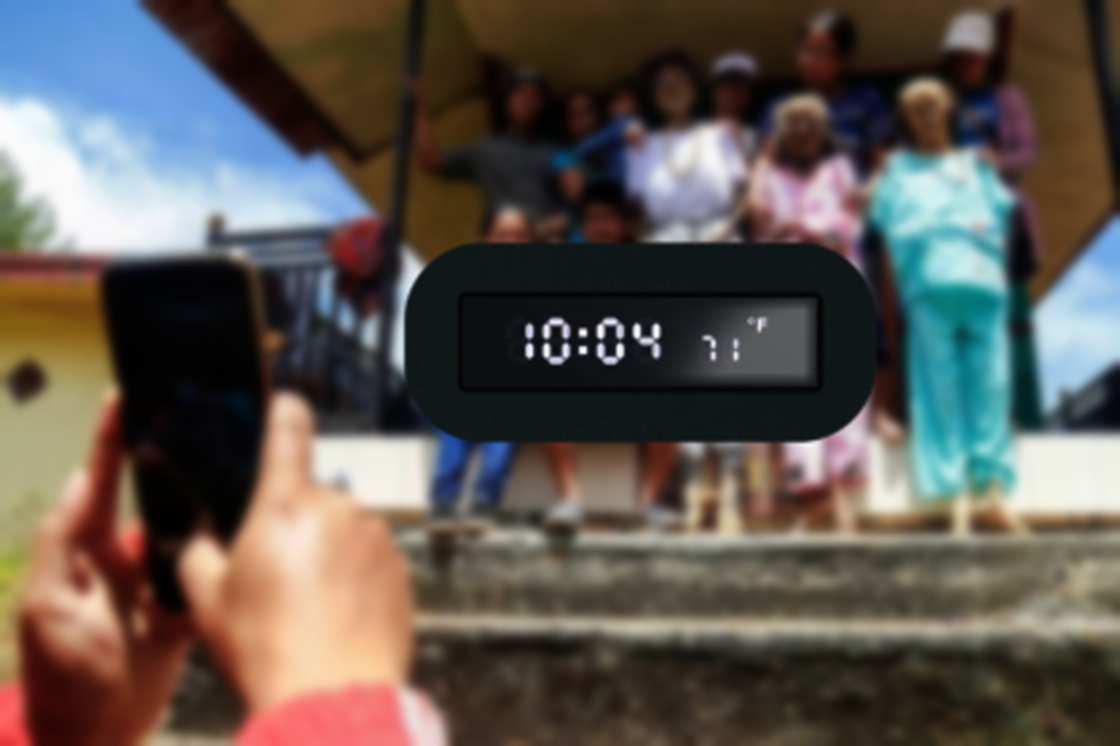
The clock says h=10 m=4
